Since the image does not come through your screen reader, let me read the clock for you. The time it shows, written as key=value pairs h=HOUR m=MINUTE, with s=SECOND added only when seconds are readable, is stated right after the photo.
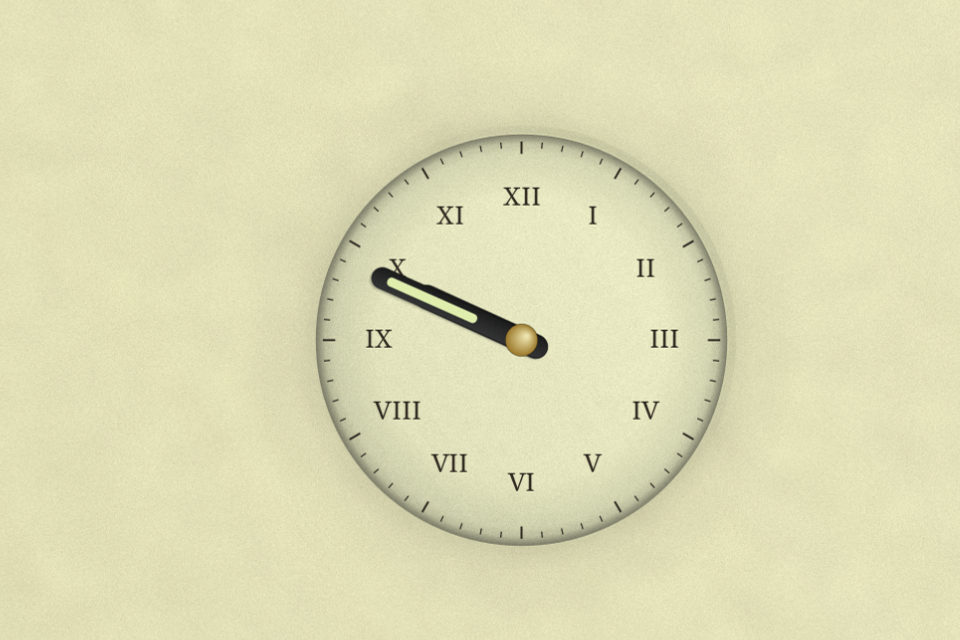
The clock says h=9 m=49
